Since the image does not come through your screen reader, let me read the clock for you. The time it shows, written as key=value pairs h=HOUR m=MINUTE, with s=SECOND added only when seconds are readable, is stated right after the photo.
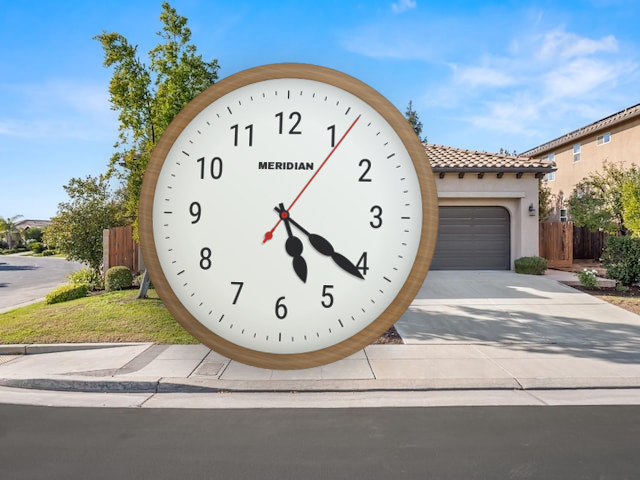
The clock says h=5 m=21 s=6
